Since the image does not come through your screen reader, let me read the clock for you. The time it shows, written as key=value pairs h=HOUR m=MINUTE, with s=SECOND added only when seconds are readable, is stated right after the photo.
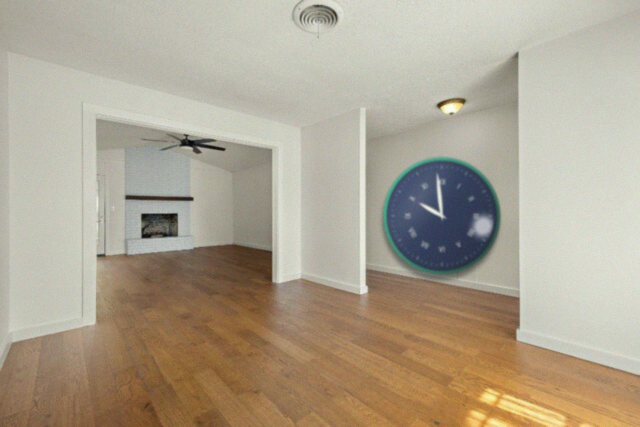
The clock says h=9 m=59
